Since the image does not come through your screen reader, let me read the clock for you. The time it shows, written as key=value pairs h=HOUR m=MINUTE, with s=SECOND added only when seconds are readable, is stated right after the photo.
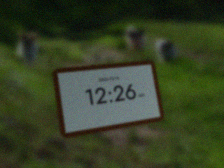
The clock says h=12 m=26
